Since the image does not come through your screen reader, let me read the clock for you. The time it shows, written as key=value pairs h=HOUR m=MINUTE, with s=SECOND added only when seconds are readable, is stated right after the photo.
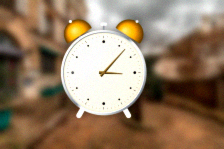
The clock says h=3 m=7
